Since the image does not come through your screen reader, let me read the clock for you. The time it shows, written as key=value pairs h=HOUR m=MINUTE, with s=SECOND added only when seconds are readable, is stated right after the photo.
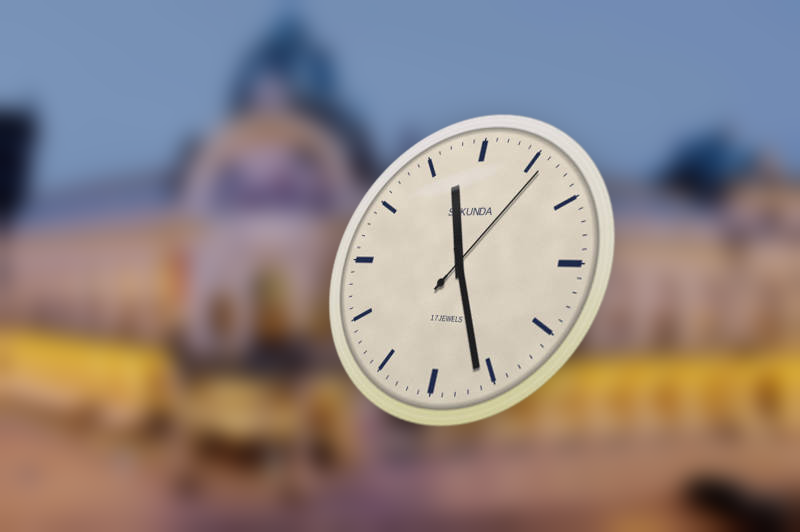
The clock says h=11 m=26 s=6
